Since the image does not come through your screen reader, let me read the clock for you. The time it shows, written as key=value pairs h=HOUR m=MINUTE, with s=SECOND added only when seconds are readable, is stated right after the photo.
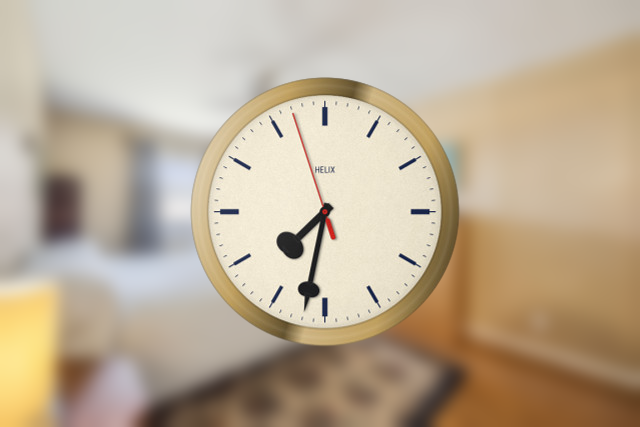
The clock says h=7 m=31 s=57
